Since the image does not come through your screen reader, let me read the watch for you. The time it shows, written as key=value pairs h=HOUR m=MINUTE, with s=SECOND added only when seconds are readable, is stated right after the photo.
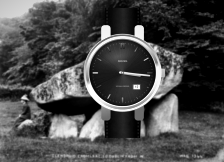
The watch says h=3 m=16
